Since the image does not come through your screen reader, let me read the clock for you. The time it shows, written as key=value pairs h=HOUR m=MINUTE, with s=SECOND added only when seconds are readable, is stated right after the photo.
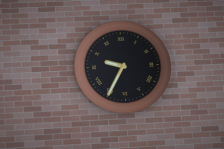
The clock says h=9 m=35
